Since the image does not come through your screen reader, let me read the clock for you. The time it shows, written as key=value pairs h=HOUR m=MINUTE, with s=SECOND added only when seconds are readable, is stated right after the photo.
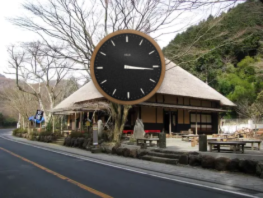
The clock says h=3 m=16
